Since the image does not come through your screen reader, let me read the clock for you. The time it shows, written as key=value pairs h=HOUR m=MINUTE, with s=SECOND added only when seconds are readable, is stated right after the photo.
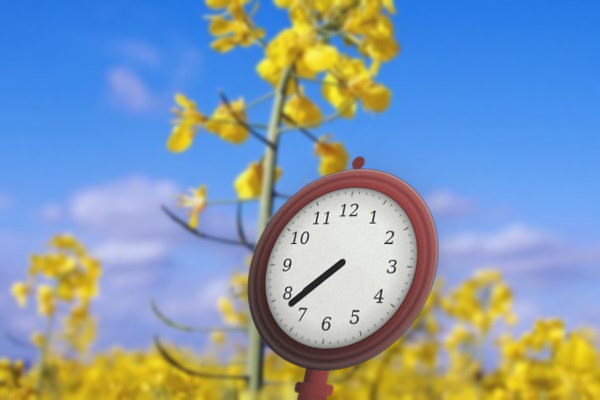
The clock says h=7 m=38
